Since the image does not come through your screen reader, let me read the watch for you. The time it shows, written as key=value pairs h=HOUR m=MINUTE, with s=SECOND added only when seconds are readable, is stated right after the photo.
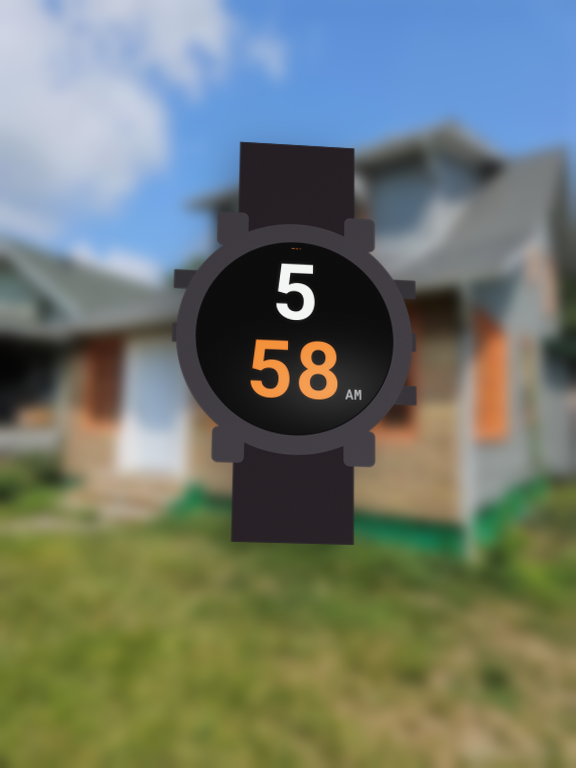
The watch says h=5 m=58
